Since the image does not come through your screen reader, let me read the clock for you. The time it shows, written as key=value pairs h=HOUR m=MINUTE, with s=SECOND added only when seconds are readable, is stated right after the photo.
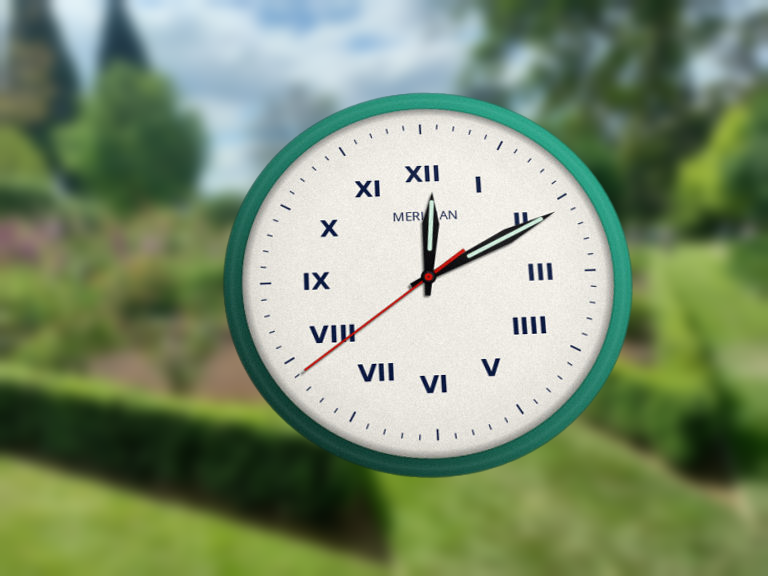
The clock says h=12 m=10 s=39
